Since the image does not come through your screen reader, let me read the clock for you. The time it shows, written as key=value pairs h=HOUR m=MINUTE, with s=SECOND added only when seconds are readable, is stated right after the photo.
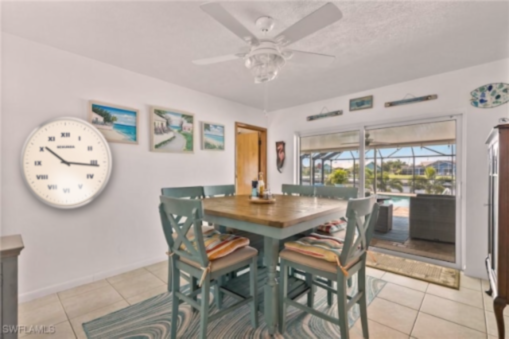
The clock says h=10 m=16
